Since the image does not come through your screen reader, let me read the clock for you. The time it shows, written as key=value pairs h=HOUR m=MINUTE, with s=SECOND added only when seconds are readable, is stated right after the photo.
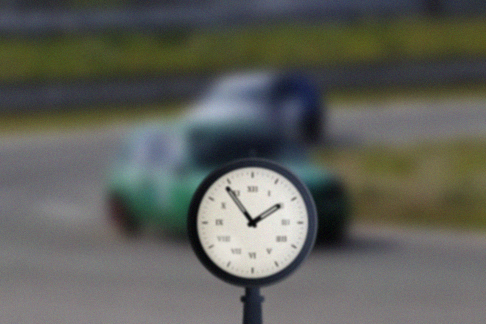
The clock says h=1 m=54
